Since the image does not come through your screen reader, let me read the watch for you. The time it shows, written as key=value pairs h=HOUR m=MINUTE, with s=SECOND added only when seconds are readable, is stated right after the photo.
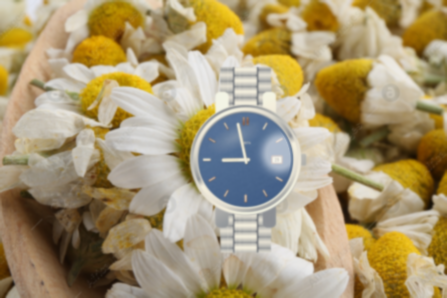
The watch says h=8 m=58
